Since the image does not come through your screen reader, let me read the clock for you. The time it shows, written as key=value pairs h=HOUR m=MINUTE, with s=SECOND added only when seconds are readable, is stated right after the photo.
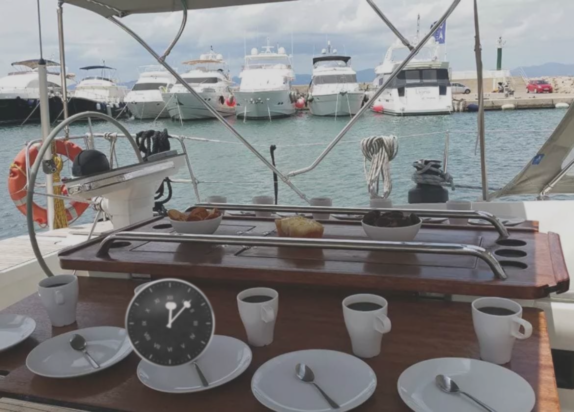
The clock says h=12 m=7
